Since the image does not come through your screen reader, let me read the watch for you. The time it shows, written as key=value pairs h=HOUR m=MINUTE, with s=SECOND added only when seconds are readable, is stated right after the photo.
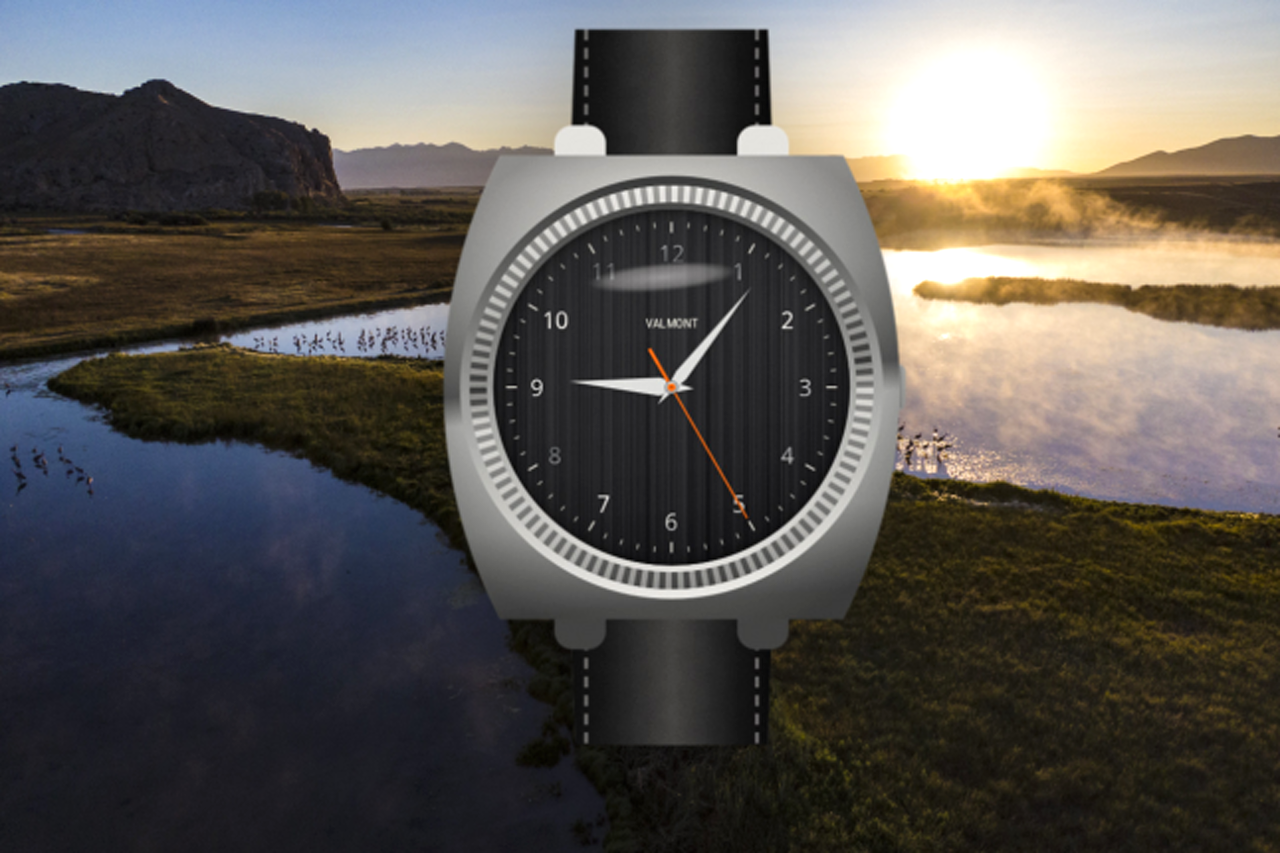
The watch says h=9 m=6 s=25
